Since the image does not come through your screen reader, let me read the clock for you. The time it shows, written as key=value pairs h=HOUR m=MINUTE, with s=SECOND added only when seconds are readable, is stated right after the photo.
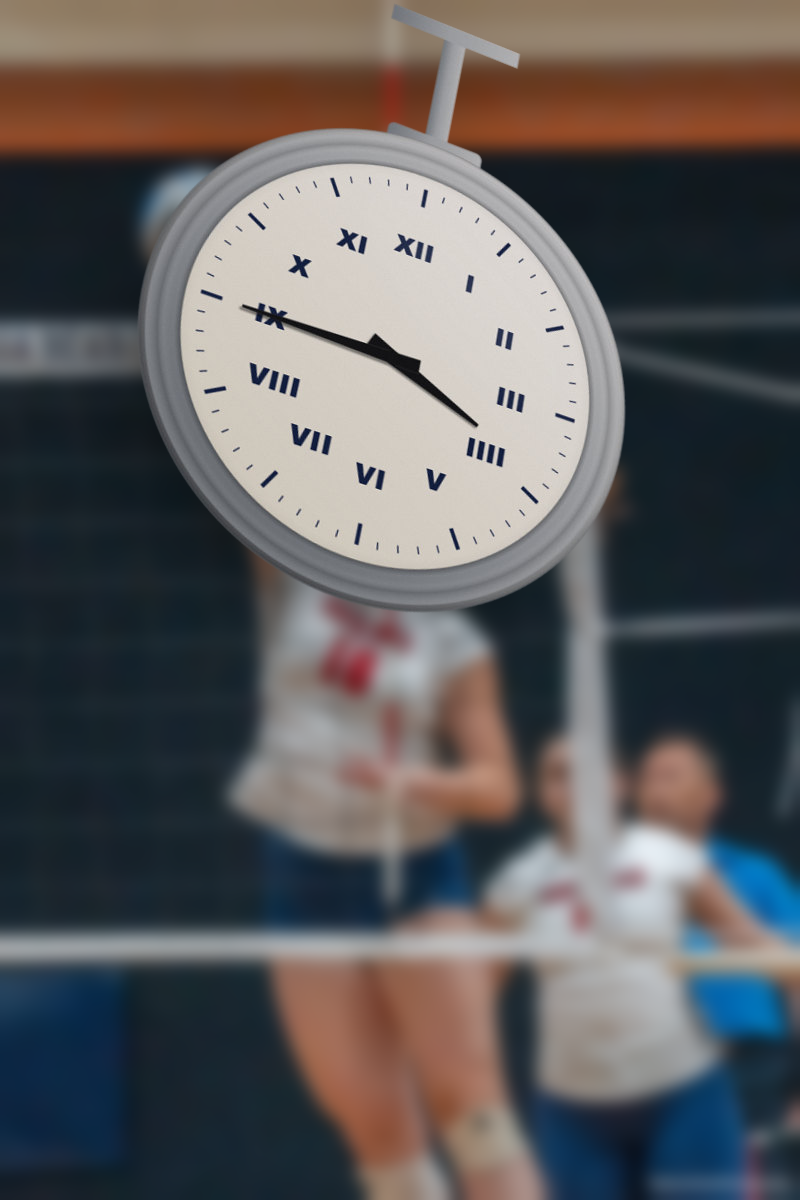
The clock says h=3 m=45
